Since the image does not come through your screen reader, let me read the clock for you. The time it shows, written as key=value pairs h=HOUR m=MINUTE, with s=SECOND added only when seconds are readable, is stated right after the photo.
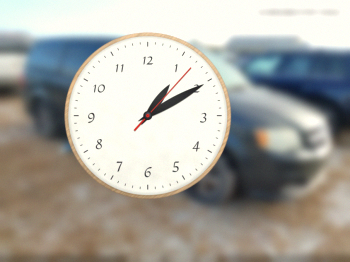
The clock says h=1 m=10 s=7
